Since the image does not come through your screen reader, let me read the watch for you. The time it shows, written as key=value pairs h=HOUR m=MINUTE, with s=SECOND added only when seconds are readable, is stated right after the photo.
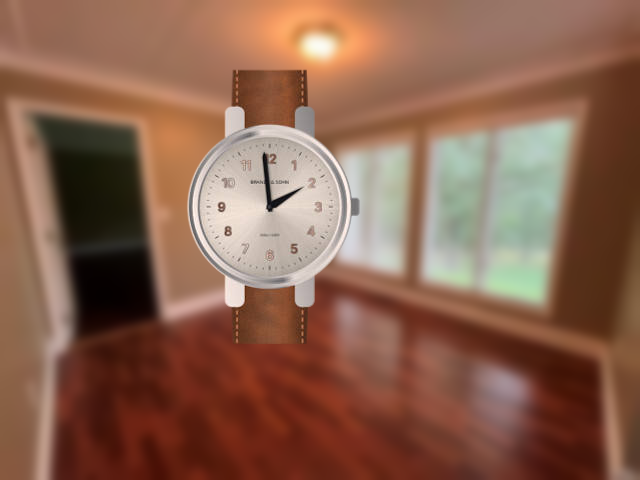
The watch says h=1 m=59
